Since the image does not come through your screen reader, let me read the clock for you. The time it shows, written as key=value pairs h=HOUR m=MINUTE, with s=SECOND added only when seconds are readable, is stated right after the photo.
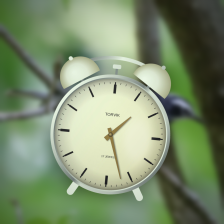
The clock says h=1 m=27
